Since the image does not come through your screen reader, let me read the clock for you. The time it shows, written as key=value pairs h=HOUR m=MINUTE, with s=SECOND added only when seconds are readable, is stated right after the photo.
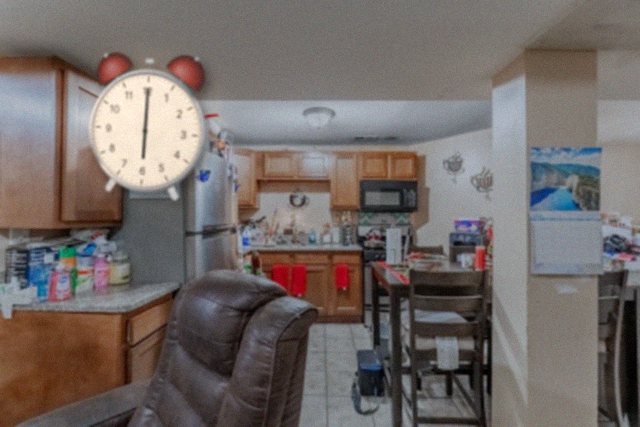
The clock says h=6 m=0
